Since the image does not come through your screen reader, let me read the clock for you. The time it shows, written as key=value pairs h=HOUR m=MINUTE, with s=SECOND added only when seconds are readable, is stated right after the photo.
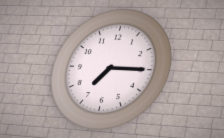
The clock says h=7 m=15
